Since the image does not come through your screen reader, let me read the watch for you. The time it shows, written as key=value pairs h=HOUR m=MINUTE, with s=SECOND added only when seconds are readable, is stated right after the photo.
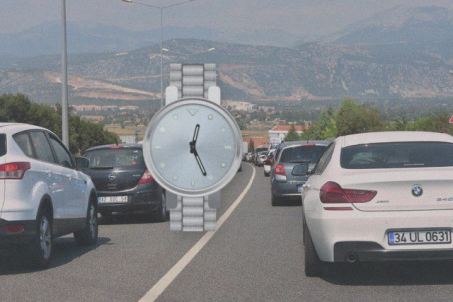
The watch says h=12 m=26
